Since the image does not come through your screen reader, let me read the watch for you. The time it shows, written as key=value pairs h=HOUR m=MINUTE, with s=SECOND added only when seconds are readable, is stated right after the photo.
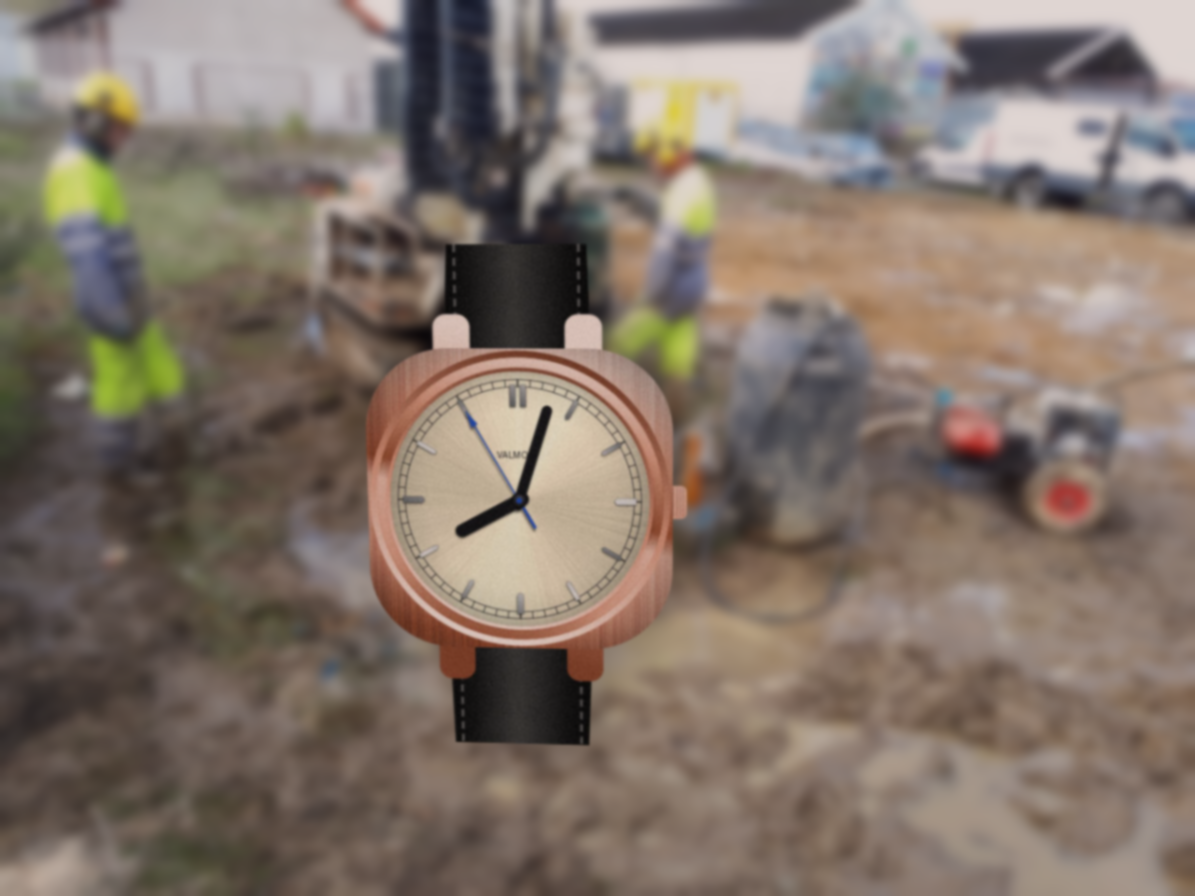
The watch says h=8 m=2 s=55
